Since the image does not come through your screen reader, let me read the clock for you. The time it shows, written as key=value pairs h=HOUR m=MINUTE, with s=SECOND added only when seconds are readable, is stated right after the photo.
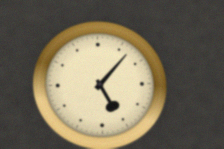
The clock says h=5 m=7
